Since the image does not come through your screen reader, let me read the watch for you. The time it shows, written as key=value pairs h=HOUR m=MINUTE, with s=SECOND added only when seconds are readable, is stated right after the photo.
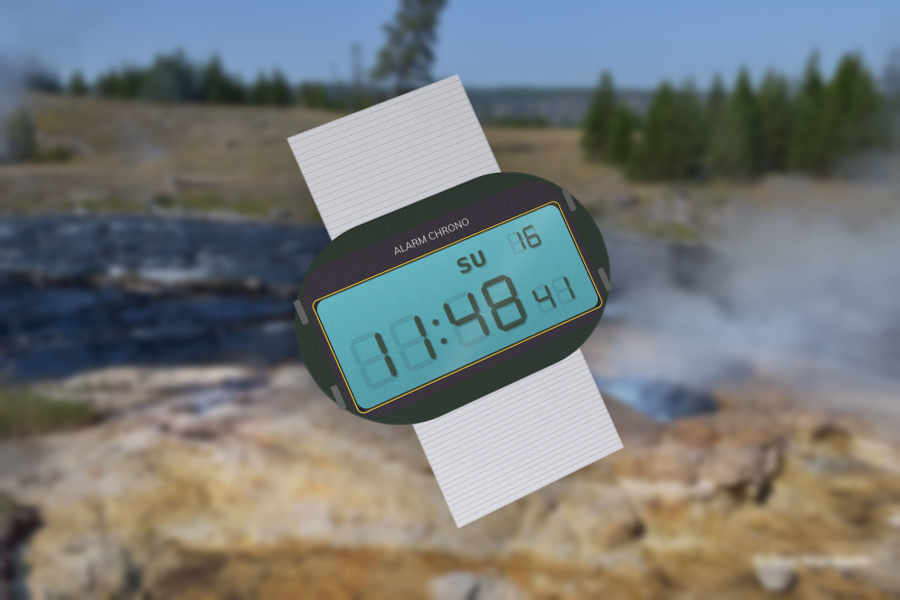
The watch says h=11 m=48 s=41
